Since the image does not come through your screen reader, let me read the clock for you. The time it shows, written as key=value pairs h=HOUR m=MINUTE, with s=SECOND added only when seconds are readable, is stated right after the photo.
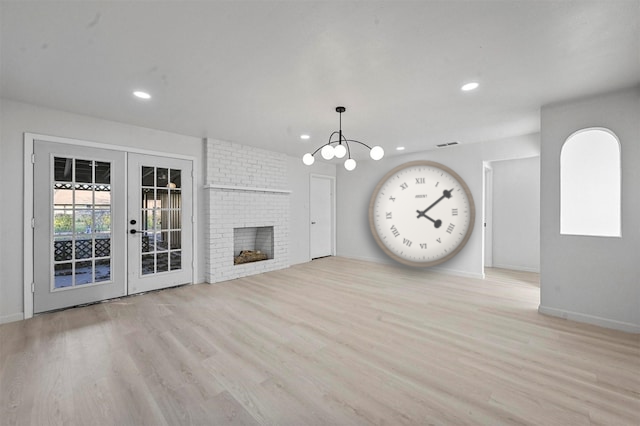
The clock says h=4 m=9
